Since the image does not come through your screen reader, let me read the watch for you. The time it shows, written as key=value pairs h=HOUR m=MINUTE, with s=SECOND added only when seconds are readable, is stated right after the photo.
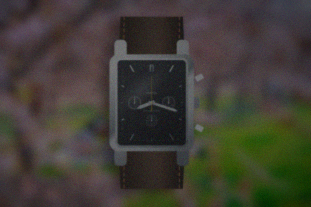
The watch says h=8 m=18
